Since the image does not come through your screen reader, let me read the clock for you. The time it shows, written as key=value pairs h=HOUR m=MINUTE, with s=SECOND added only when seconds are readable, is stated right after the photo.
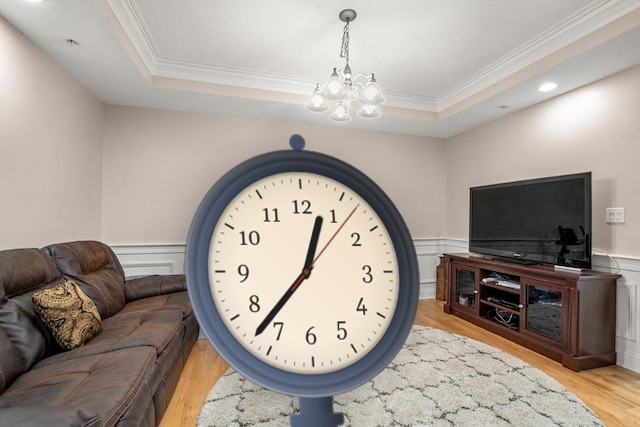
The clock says h=12 m=37 s=7
